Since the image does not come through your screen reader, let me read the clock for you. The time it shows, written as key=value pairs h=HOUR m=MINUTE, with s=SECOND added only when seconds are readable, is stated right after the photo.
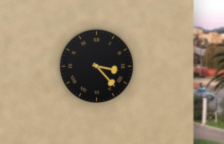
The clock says h=3 m=23
